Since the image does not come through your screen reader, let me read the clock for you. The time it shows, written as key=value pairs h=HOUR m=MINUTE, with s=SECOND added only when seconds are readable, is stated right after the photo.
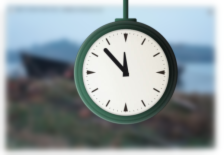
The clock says h=11 m=53
